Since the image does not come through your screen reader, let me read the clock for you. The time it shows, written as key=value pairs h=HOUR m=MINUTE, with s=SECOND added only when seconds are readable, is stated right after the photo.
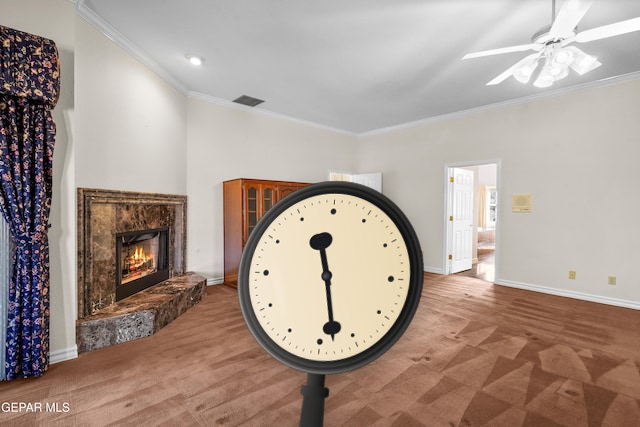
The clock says h=11 m=28
